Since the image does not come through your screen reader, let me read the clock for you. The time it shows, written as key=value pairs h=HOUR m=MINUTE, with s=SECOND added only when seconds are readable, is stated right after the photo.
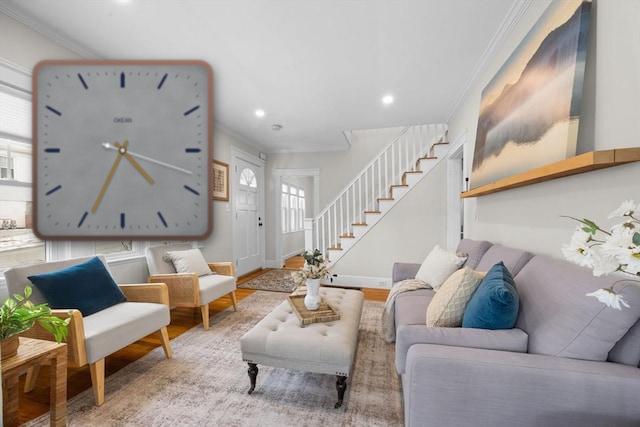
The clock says h=4 m=34 s=18
